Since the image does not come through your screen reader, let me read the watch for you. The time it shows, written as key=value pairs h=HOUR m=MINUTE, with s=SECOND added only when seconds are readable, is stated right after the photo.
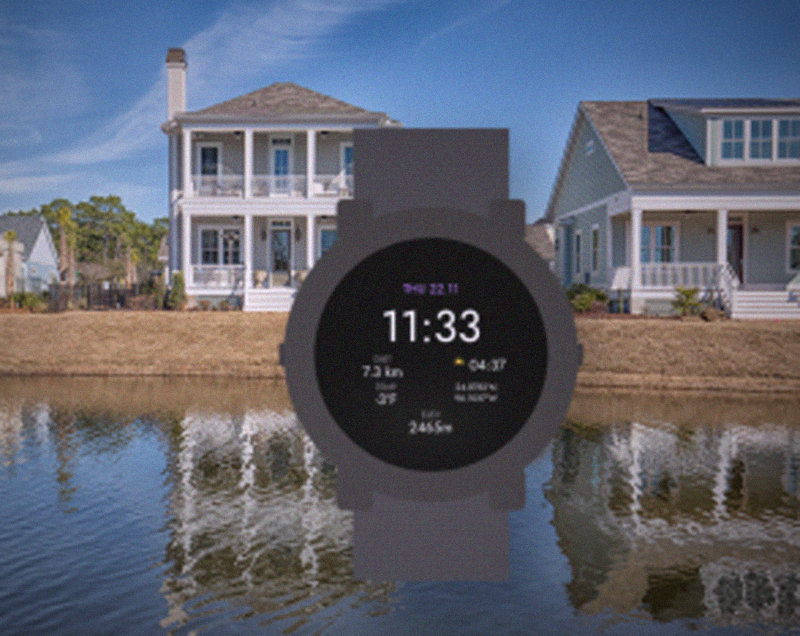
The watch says h=11 m=33
